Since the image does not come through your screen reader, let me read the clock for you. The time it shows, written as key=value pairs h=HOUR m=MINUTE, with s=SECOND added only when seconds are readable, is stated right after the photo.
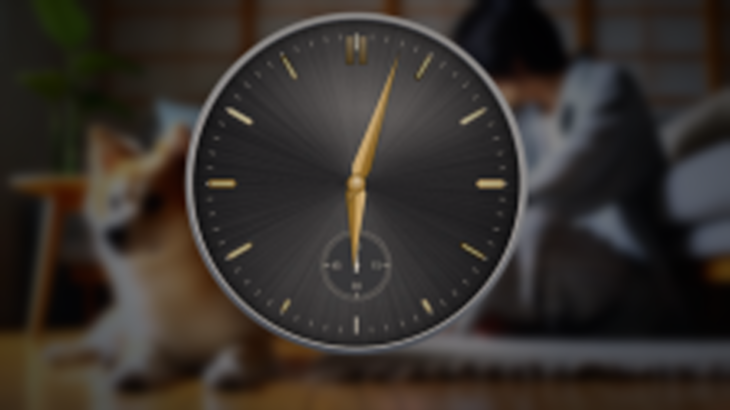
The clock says h=6 m=3
